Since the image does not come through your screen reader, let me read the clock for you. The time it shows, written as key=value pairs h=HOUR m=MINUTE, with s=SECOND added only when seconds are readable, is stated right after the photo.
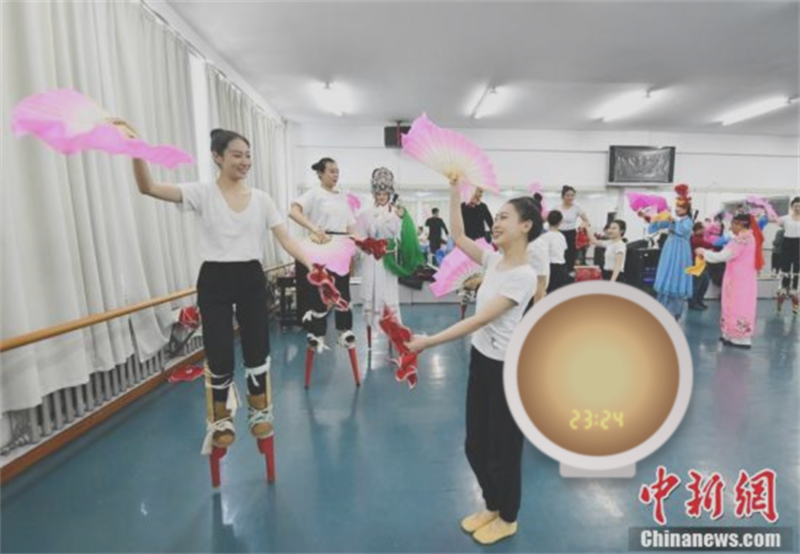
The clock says h=23 m=24
